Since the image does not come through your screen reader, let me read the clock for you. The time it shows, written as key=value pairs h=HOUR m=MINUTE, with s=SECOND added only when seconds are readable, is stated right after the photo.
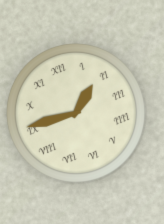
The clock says h=1 m=46
